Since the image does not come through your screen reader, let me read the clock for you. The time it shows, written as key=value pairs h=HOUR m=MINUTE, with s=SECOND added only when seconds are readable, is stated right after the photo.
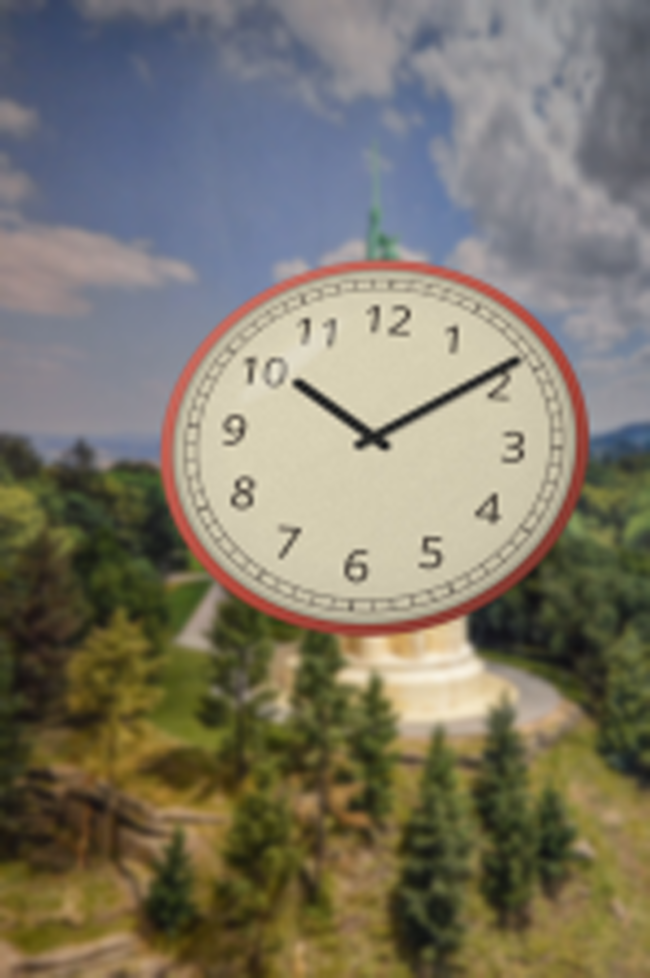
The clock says h=10 m=9
